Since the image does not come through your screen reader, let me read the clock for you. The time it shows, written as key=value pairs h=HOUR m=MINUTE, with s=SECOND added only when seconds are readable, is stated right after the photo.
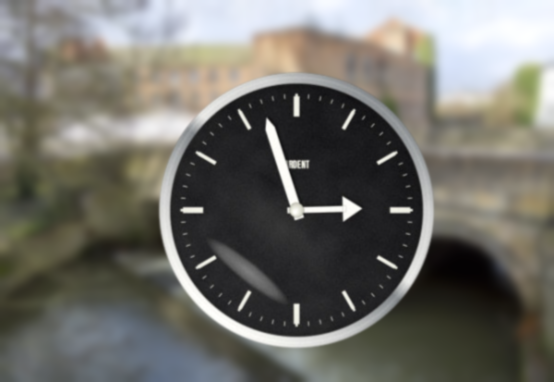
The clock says h=2 m=57
